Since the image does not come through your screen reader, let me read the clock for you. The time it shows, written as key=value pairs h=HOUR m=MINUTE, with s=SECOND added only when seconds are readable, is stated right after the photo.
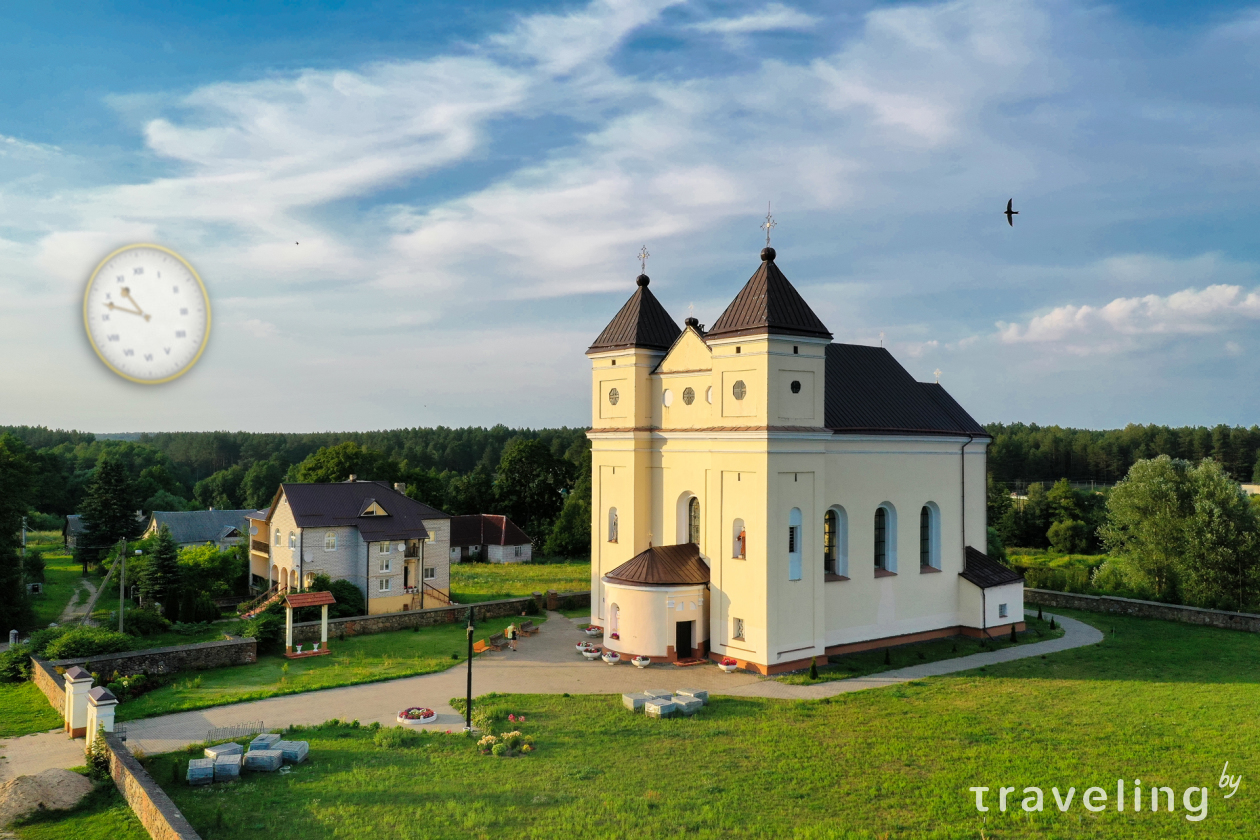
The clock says h=10 m=48
